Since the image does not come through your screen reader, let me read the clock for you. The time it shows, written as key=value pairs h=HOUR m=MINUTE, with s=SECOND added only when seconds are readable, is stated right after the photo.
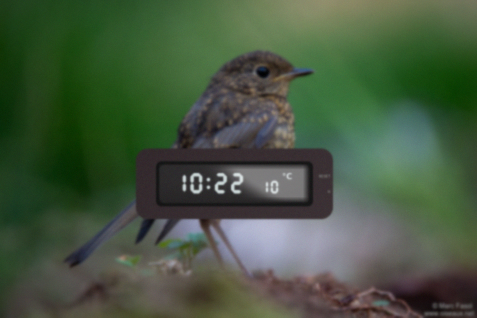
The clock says h=10 m=22
